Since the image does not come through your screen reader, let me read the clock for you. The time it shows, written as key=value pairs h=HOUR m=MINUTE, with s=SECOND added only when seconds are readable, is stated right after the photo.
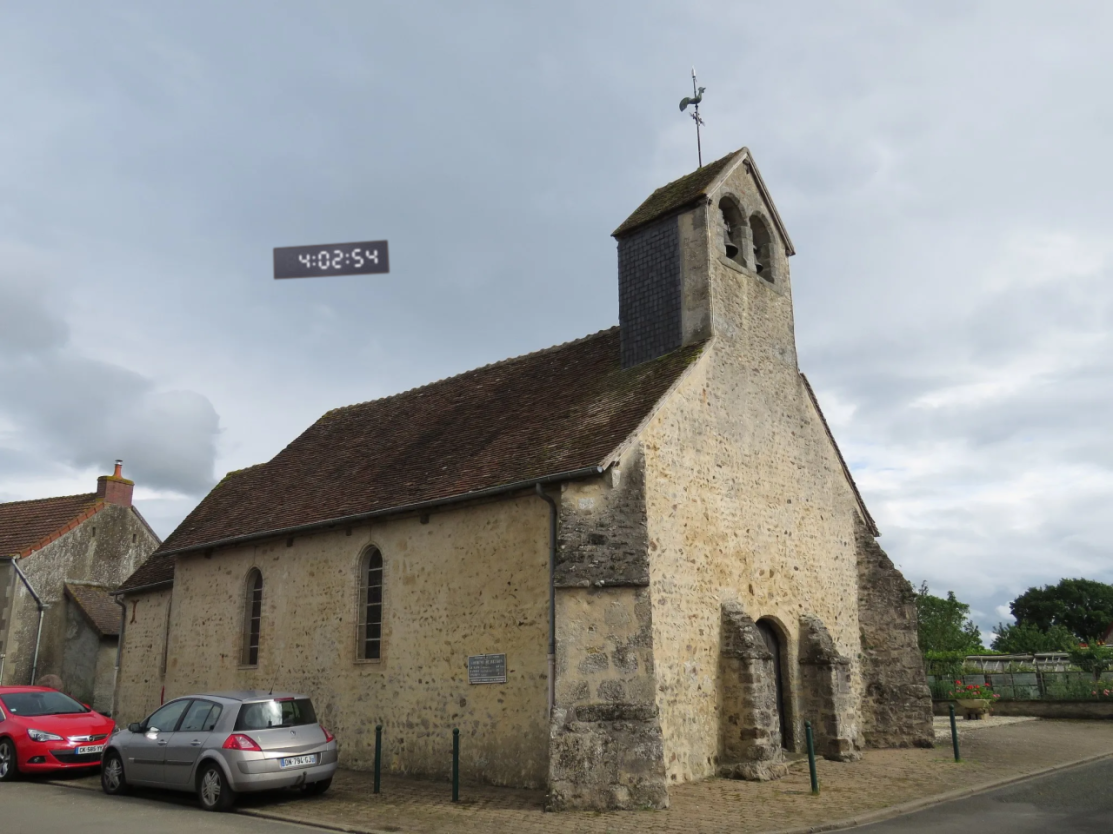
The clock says h=4 m=2 s=54
